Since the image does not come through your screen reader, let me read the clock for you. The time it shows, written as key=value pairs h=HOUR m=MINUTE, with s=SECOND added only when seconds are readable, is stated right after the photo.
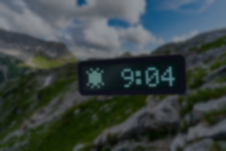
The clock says h=9 m=4
